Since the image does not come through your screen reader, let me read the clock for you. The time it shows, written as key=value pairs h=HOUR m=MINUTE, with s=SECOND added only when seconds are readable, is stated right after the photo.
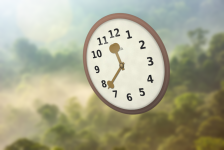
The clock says h=11 m=38
